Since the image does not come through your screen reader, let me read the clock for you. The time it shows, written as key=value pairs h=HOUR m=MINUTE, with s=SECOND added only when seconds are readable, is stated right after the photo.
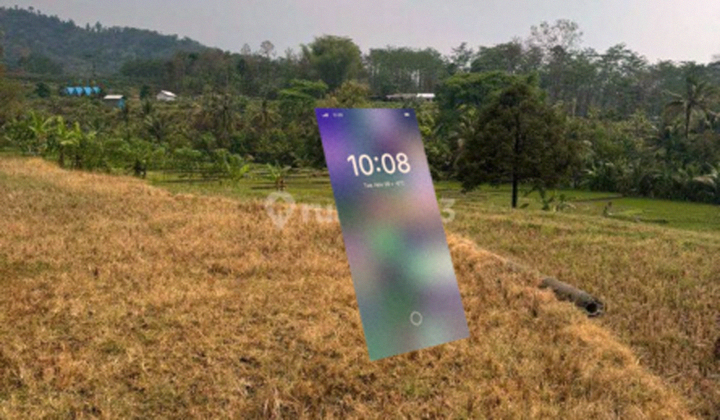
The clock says h=10 m=8
